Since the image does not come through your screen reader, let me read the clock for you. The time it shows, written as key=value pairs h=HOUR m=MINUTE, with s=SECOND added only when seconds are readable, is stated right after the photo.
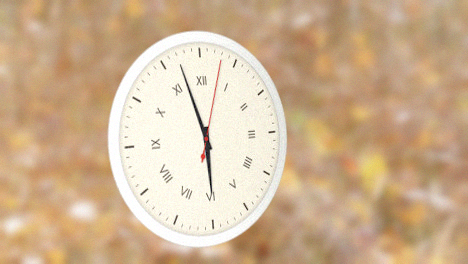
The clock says h=5 m=57 s=3
